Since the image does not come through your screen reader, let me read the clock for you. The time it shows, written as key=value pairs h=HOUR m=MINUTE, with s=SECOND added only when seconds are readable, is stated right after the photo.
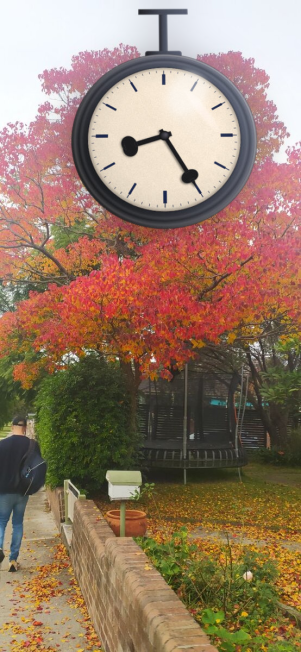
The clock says h=8 m=25
